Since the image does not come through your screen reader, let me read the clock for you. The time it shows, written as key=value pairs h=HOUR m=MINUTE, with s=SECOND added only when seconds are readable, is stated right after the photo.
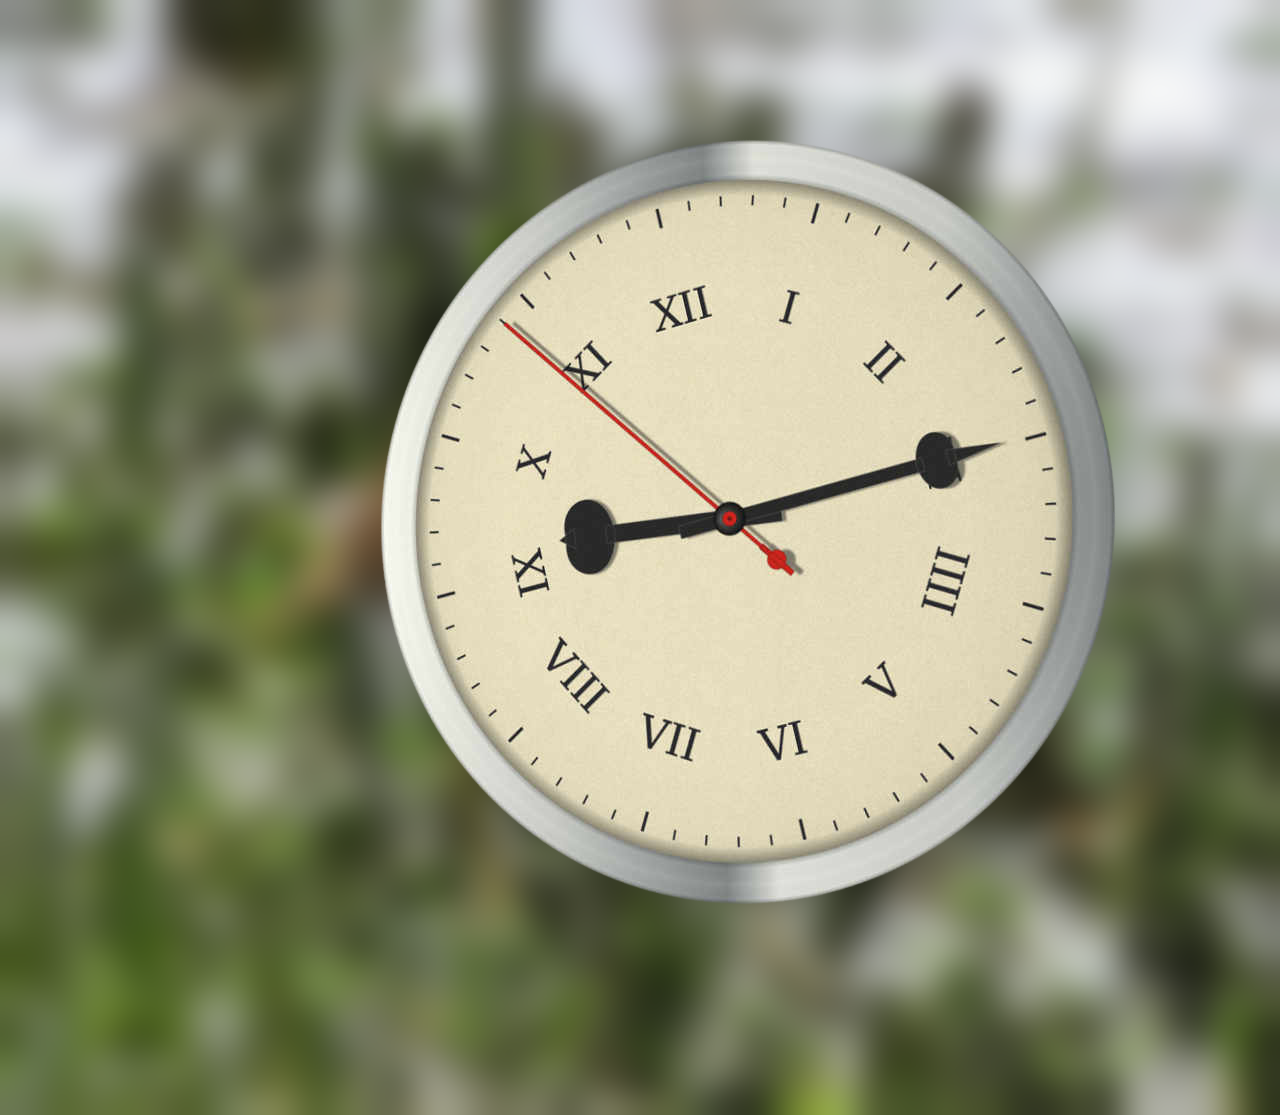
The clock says h=9 m=14 s=54
